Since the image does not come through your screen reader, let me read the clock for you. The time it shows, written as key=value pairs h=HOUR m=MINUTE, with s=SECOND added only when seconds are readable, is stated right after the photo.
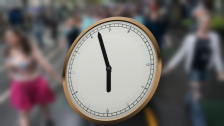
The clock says h=5 m=57
